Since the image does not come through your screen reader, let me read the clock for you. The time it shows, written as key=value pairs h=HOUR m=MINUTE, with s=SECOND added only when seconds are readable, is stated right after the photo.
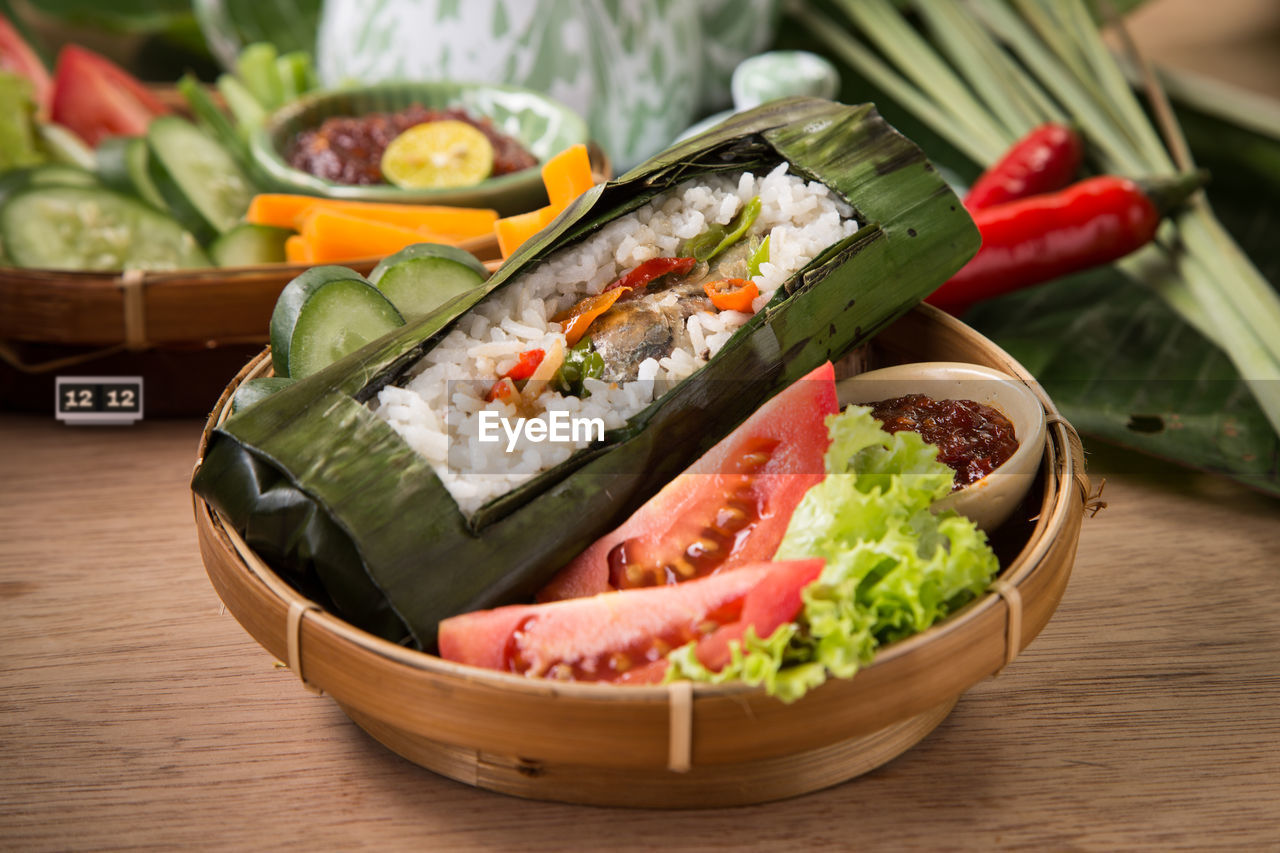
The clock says h=12 m=12
